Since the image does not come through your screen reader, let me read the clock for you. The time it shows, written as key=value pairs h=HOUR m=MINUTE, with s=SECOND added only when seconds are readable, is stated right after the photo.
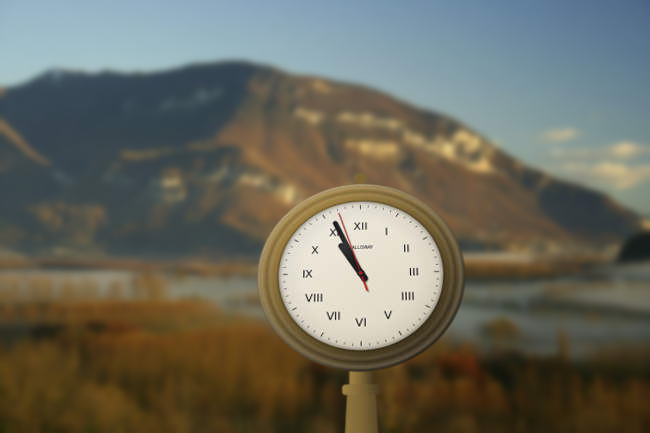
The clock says h=10 m=55 s=57
